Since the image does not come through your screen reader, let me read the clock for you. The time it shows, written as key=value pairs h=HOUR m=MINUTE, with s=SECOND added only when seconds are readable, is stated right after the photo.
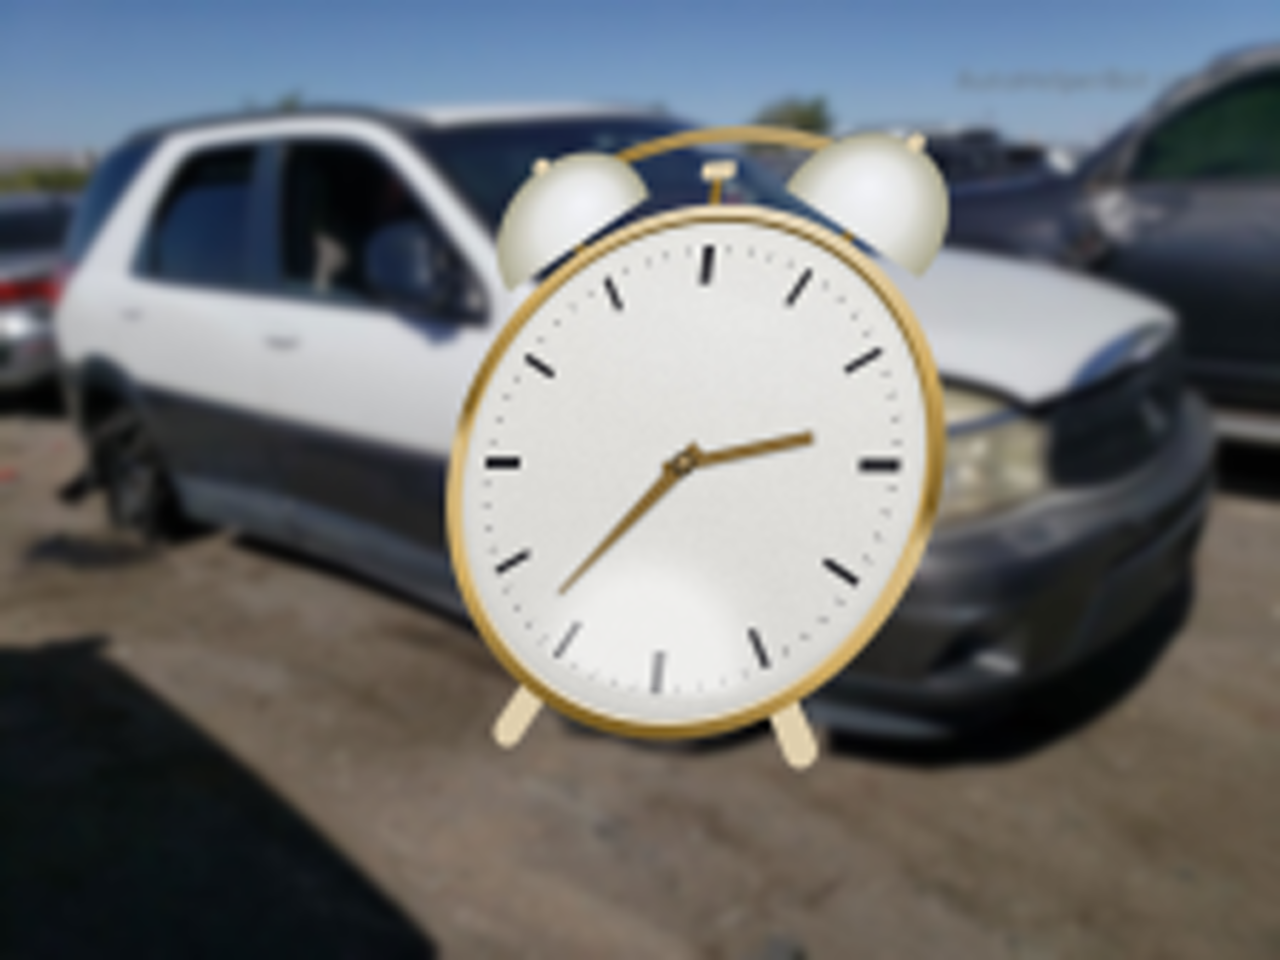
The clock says h=2 m=37
